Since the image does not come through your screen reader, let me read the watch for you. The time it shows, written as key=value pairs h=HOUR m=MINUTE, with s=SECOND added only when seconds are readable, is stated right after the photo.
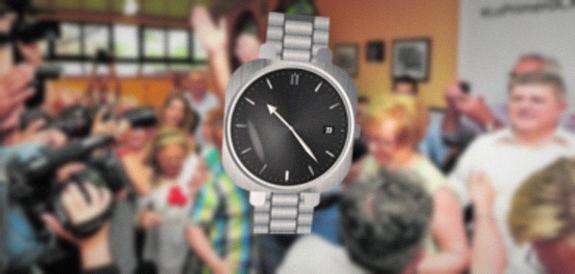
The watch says h=10 m=23
